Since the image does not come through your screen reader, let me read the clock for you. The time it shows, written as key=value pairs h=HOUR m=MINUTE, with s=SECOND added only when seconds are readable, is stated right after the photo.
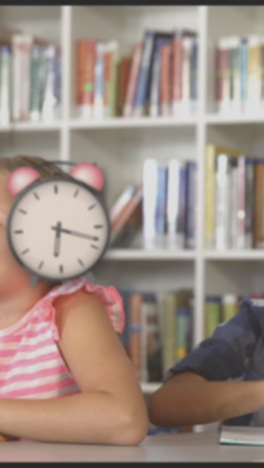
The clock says h=6 m=18
